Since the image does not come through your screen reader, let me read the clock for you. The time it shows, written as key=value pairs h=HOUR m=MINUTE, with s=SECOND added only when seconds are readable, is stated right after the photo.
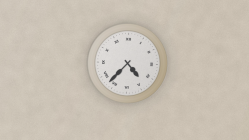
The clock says h=4 m=37
